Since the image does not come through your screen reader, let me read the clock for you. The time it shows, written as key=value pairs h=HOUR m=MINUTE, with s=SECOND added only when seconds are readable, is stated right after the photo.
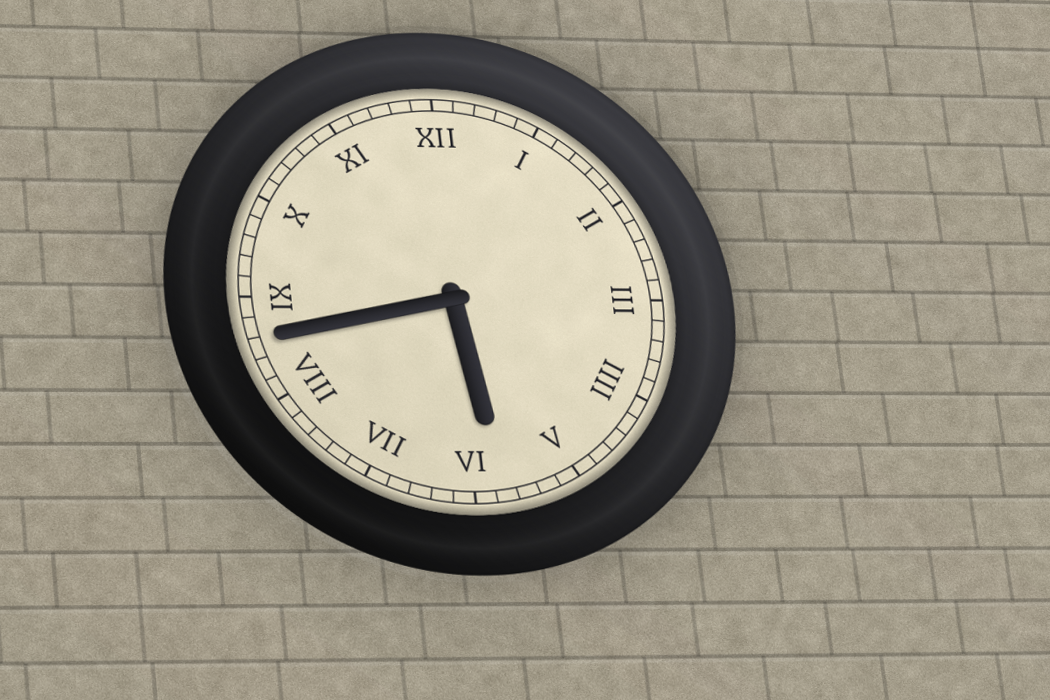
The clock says h=5 m=43
